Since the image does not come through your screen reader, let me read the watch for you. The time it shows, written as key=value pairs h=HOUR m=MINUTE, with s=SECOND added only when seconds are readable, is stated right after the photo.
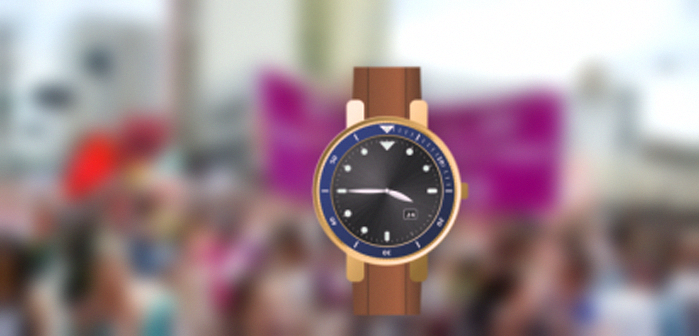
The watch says h=3 m=45
